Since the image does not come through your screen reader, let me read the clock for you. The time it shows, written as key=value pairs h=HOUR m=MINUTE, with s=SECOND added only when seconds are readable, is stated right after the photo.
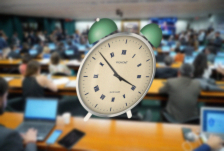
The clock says h=3 m=52
